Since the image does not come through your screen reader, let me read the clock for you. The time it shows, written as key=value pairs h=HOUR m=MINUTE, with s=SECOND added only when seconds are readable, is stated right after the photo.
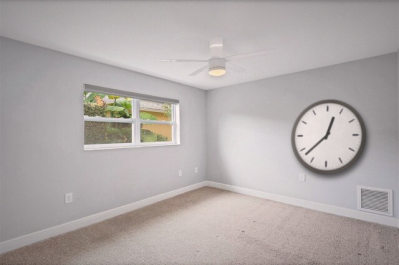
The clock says h=12 m=38
